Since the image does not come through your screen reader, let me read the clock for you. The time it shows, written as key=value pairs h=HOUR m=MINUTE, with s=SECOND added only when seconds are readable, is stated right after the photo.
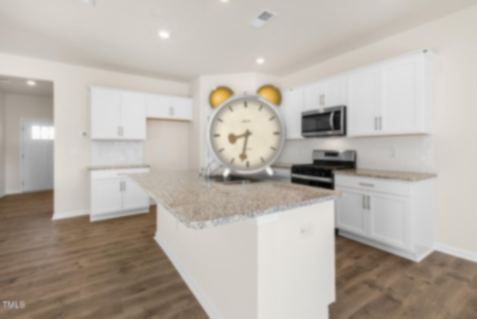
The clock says h=8 m=32
